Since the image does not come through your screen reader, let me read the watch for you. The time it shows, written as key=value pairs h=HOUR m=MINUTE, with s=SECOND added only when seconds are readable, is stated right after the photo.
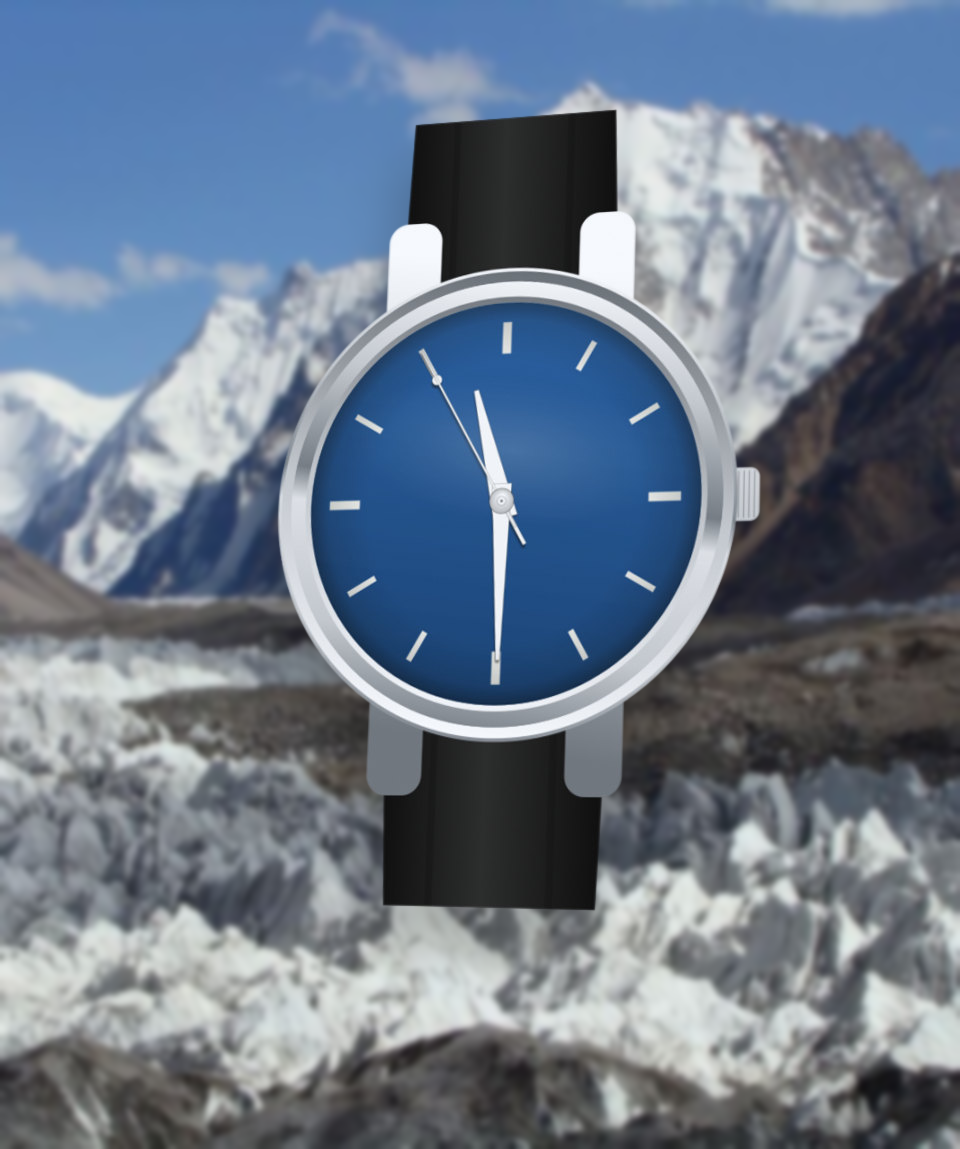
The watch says h=11 m=29 s=55
